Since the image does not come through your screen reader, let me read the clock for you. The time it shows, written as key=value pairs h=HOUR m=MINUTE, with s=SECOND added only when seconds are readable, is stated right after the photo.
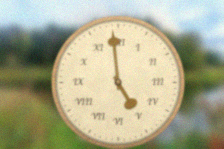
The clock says h=4 m=59
